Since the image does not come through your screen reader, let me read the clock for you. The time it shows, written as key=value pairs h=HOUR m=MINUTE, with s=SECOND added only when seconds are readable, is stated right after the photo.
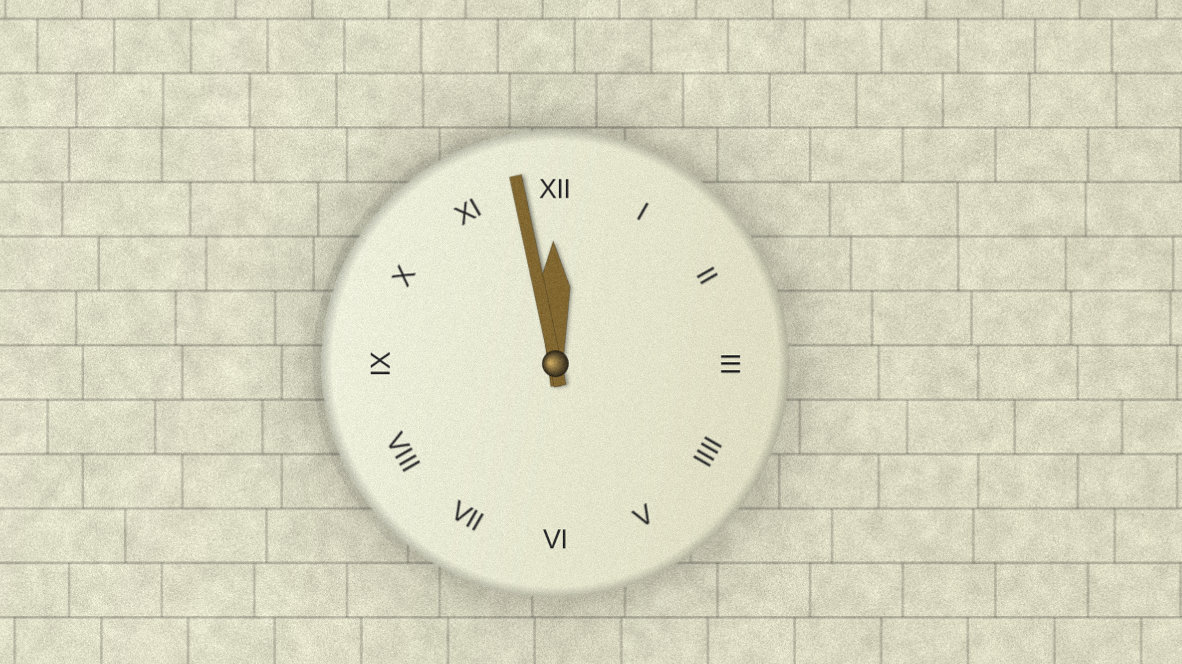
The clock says h=11 m=58
